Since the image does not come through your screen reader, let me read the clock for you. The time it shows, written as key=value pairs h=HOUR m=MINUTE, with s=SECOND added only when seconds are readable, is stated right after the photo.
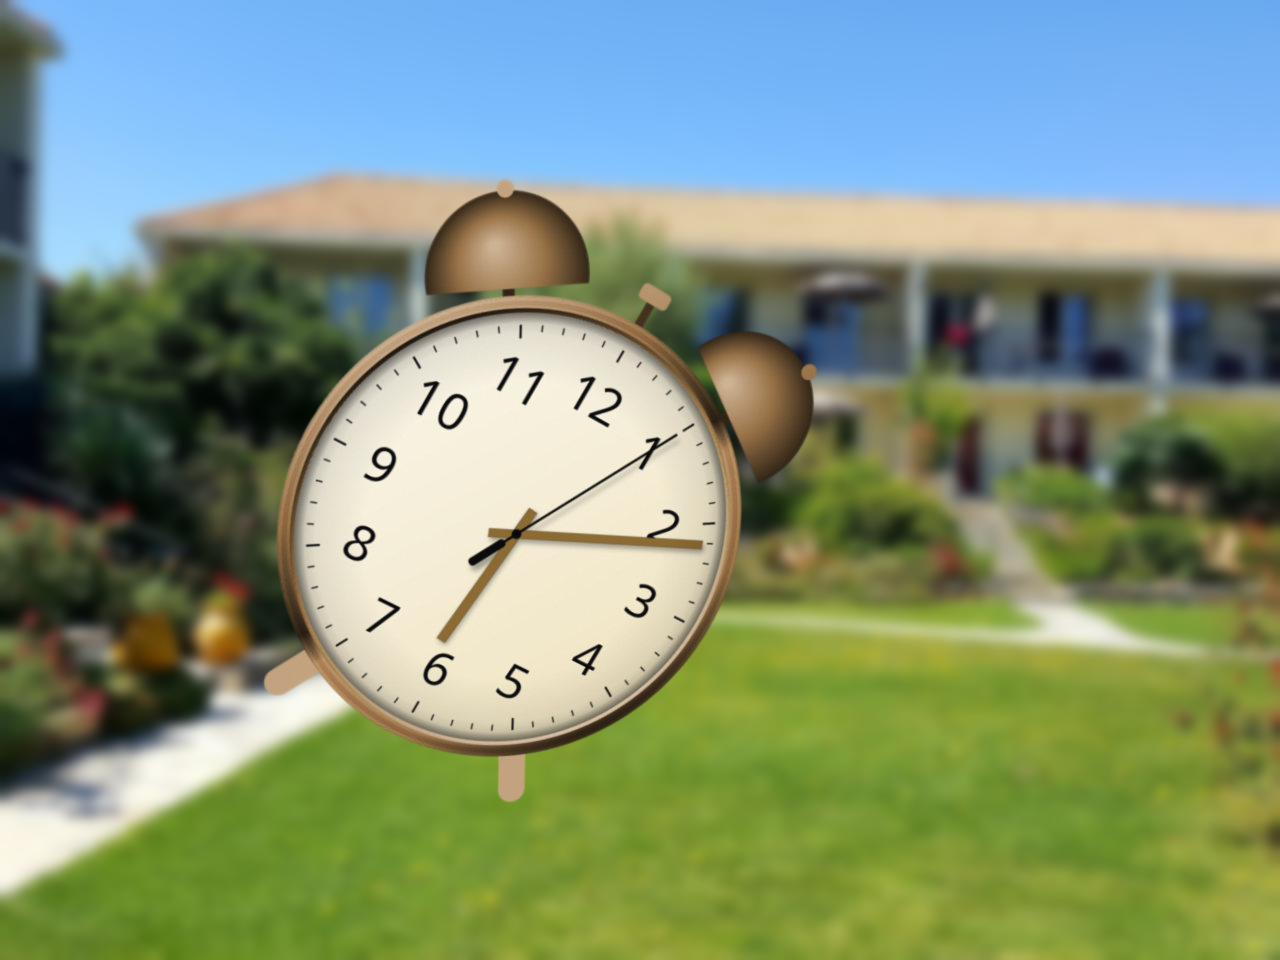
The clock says h=6 m=11 s=5
